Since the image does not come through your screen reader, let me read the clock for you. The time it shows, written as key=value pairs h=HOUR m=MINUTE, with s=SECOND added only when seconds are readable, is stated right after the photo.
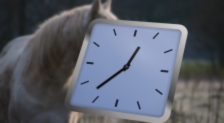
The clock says h=12 m=37
